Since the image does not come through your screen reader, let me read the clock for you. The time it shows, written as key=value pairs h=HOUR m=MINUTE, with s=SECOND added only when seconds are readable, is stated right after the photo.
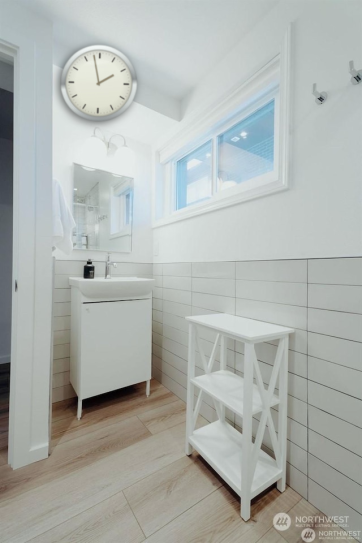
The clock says h=1 m=58
